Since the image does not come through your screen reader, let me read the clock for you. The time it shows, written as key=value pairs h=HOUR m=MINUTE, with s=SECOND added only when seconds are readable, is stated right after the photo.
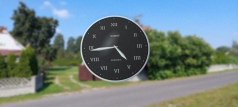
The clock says h=4 m=44
